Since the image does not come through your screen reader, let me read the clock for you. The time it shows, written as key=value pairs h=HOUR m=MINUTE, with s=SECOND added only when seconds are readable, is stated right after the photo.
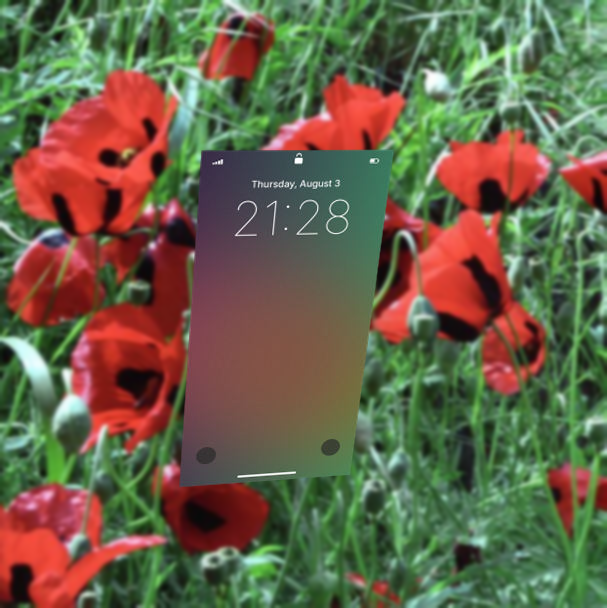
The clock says h=21 m=28
